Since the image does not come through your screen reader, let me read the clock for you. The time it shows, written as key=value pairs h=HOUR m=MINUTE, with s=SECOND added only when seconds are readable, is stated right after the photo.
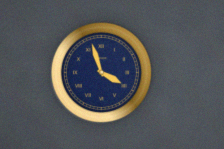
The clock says h=3 m=57
